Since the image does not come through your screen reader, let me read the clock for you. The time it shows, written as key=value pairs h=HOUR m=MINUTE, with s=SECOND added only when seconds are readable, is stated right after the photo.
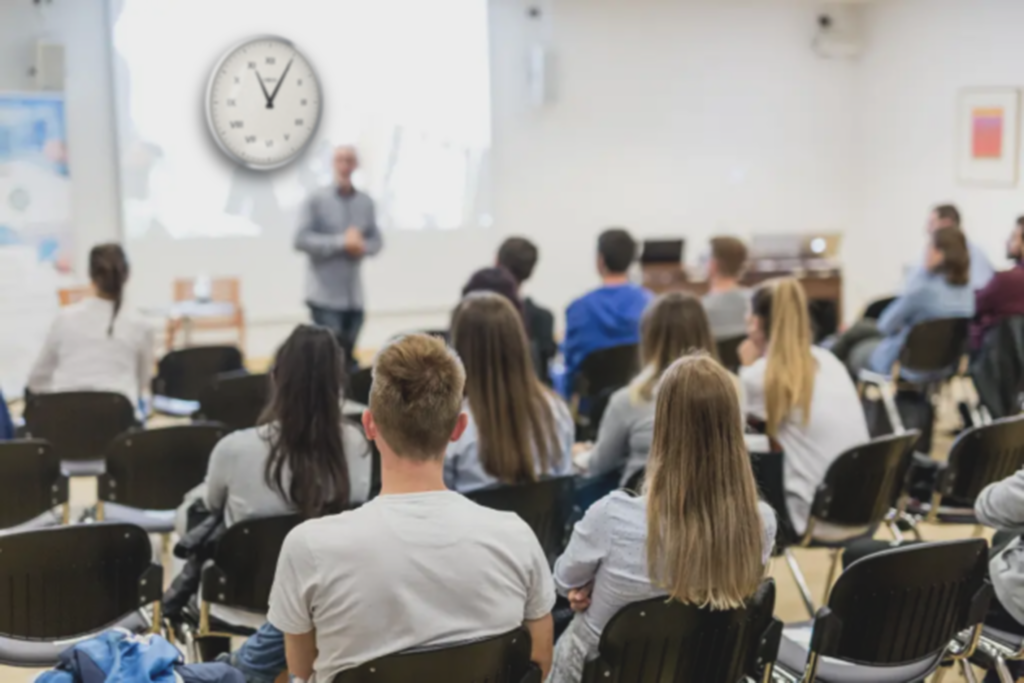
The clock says h=11 m=5
